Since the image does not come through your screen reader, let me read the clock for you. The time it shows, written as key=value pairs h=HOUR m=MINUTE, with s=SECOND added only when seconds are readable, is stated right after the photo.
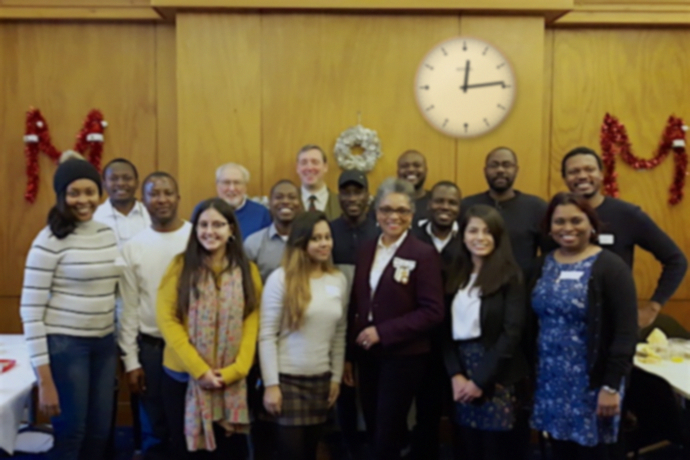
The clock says h=12 m=14
